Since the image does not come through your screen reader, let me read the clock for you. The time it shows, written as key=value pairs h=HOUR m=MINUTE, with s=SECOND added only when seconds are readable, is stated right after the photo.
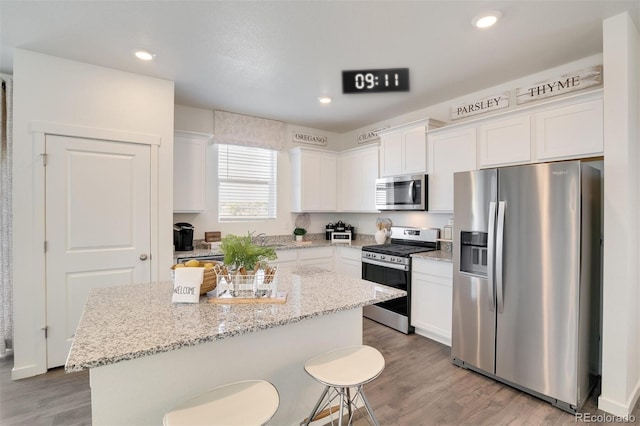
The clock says h=9 m=11
